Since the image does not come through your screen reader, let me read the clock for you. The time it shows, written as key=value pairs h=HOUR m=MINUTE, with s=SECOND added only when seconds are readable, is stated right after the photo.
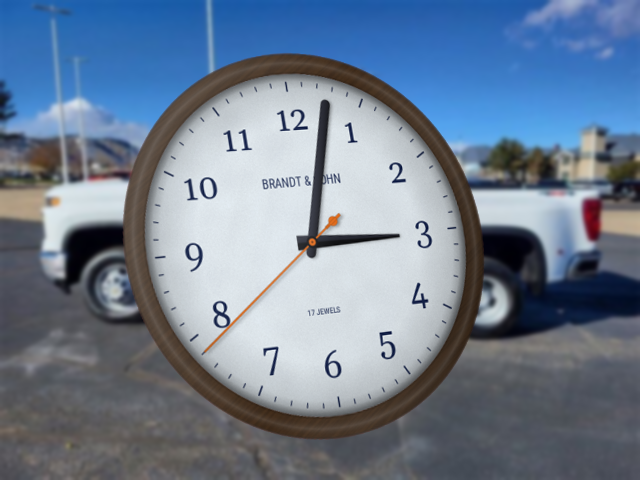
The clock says h=3 m=2 s=39
